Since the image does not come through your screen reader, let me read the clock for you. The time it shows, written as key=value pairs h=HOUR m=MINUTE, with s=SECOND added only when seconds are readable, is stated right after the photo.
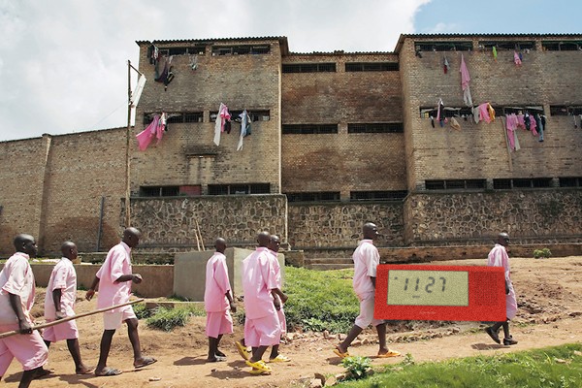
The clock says h=11 m=27
